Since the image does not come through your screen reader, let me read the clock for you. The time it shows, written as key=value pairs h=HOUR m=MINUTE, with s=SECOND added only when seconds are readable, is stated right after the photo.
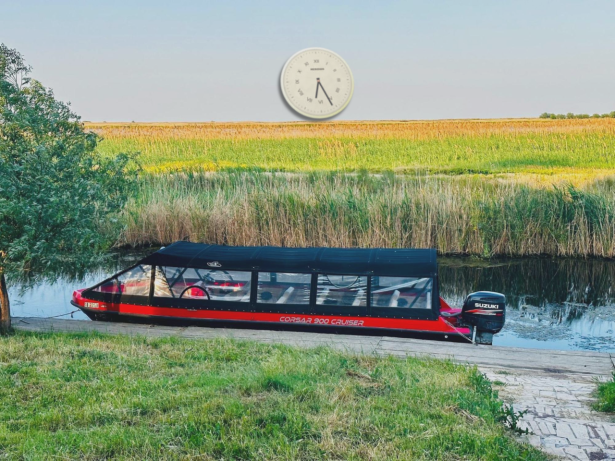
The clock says h=6 m=26
